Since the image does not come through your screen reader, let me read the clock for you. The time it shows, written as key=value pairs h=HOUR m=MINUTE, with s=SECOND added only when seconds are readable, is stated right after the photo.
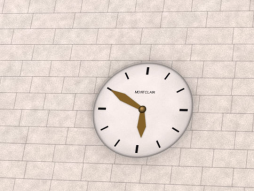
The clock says h=5 m=50
